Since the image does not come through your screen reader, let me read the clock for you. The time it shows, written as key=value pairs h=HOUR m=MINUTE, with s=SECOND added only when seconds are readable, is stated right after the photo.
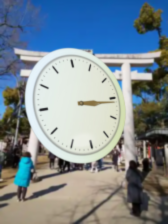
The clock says h=3 m=16
